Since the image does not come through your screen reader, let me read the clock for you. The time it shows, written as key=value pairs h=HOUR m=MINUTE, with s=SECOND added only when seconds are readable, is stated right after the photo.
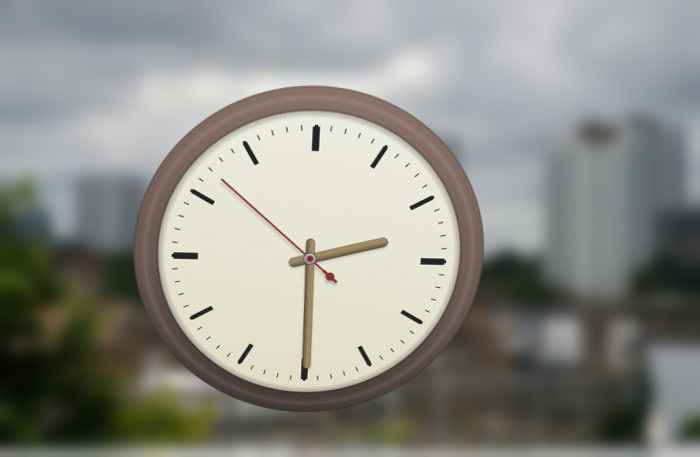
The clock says h=2 m=29 s=52
